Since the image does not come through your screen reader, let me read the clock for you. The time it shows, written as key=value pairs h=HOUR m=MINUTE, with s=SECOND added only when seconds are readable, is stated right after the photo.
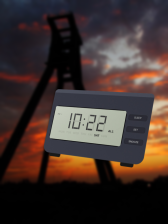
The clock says h=10 m=22
